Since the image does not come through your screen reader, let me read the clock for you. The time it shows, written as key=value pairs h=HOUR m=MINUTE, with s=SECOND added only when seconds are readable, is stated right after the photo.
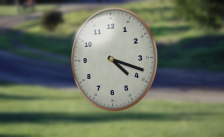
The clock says h=4 m=18
